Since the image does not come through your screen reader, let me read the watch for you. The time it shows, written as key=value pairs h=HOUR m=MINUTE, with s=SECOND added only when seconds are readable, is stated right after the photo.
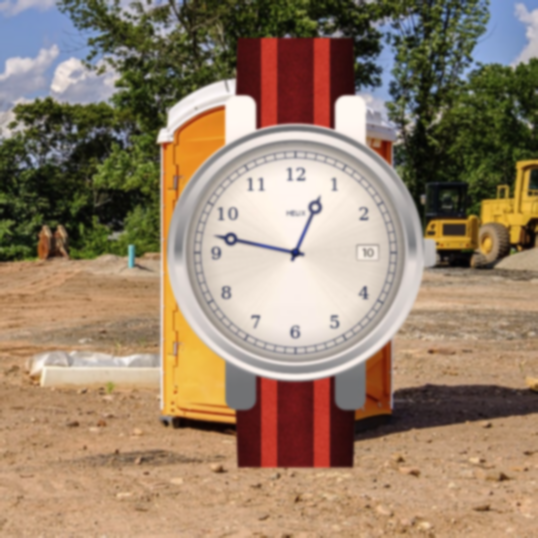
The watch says h=12 m=47
